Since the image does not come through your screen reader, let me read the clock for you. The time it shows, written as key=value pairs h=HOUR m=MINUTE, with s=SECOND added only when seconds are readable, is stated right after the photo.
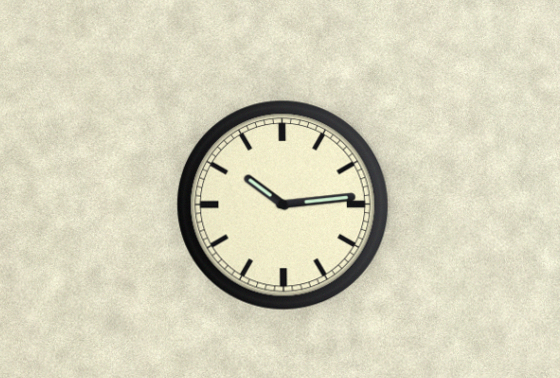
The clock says h=10 m=14
